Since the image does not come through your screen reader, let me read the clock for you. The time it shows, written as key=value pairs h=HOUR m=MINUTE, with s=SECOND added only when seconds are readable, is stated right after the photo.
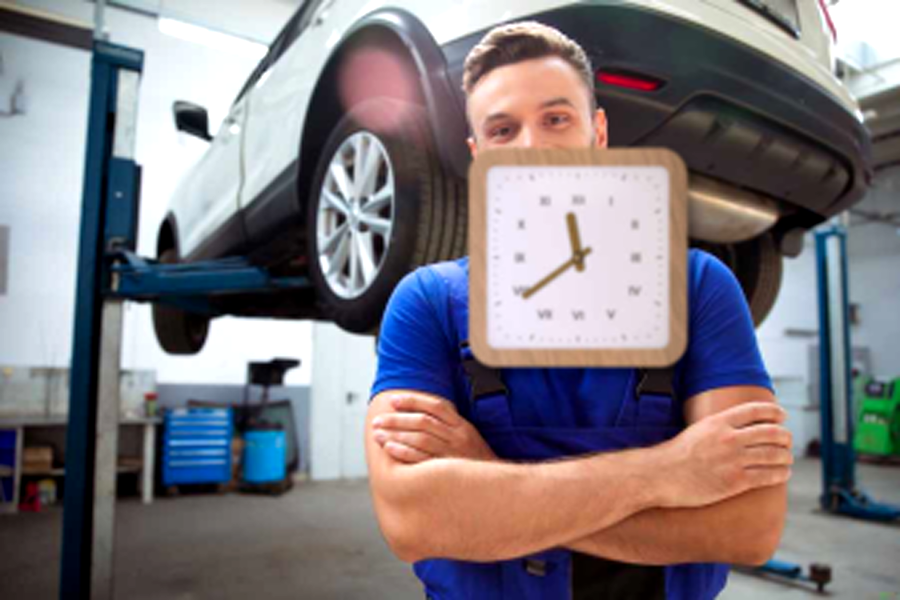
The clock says h=11 m=39
